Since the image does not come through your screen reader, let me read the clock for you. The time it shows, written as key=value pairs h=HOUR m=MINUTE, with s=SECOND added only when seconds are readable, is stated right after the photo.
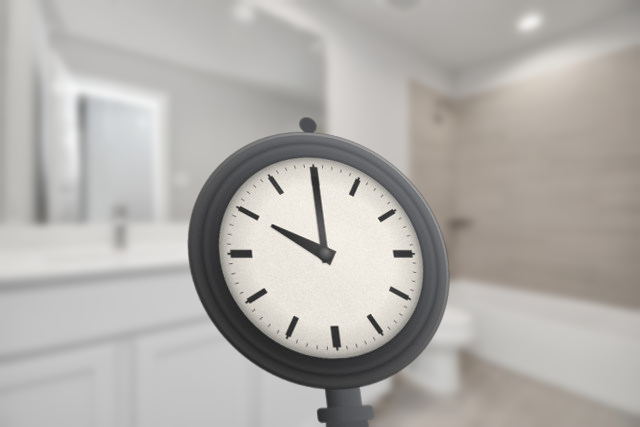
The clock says h=10 m=0
